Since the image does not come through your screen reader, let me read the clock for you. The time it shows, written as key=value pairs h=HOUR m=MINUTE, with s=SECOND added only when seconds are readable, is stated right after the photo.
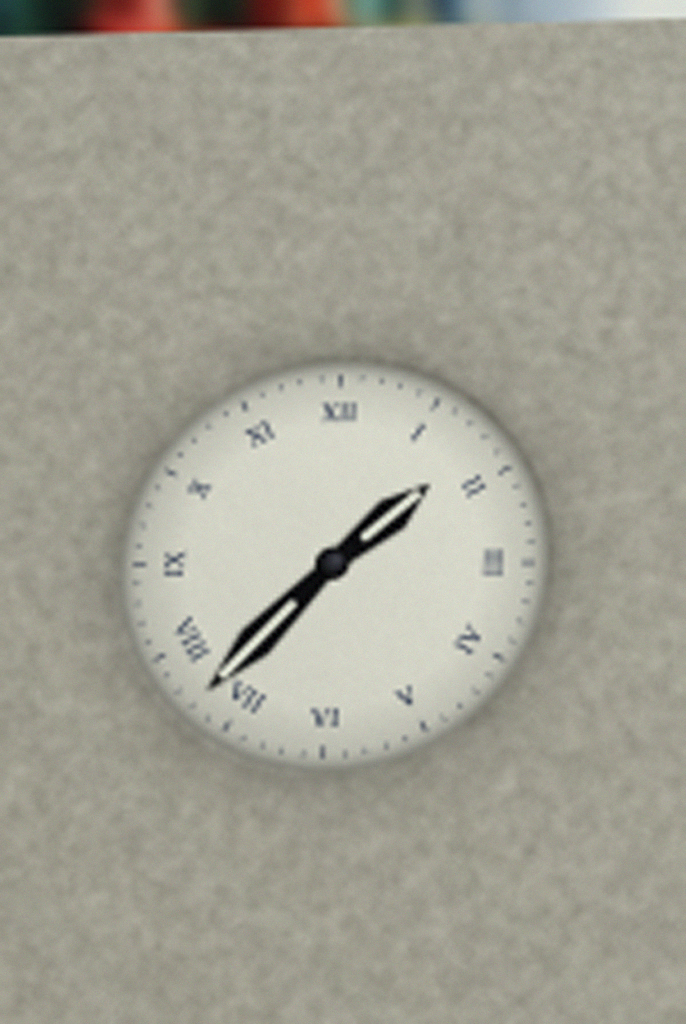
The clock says h=1 m=37
